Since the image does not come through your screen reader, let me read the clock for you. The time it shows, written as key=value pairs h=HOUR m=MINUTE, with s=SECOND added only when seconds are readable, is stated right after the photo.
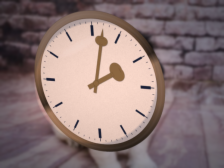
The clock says h=2 m=2
